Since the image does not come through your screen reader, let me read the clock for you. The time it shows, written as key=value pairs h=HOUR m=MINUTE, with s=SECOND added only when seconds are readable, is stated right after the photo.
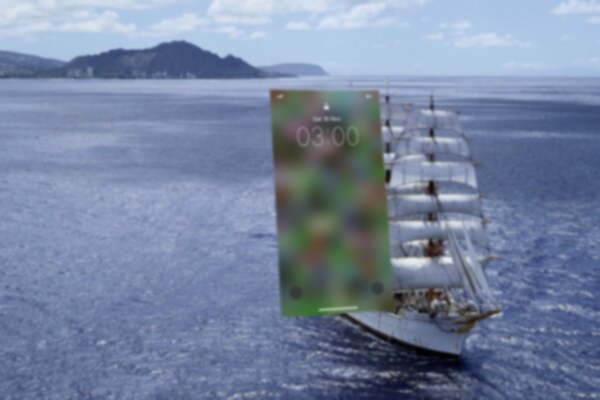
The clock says h=3 m=0
